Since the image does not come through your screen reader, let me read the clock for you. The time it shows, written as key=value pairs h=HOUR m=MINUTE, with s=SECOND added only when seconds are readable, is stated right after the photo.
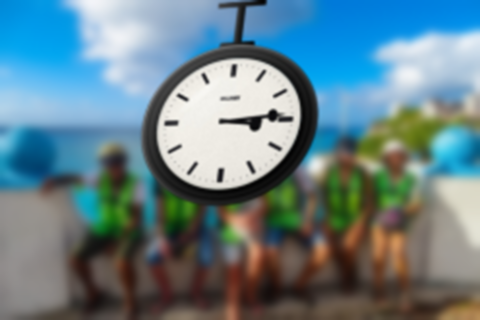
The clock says h=3 m=14
